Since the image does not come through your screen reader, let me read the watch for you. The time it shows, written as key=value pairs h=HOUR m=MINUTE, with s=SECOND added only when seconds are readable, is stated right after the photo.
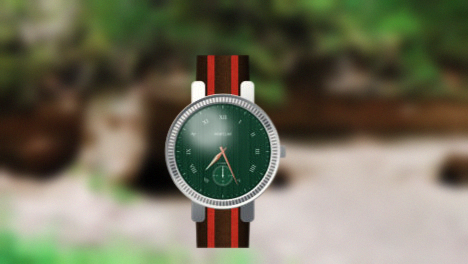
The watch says h=7 m=26
